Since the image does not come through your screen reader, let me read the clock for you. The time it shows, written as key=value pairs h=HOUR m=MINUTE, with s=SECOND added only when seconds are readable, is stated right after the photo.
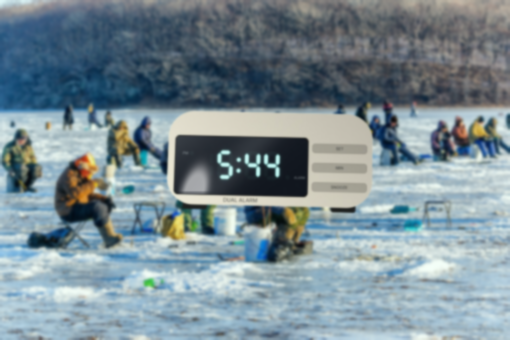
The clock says h=5 m=44
